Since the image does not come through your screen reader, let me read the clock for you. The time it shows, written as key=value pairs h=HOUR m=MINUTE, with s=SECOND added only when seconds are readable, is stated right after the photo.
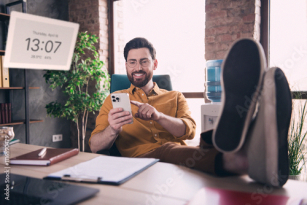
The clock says h=13 m=7
